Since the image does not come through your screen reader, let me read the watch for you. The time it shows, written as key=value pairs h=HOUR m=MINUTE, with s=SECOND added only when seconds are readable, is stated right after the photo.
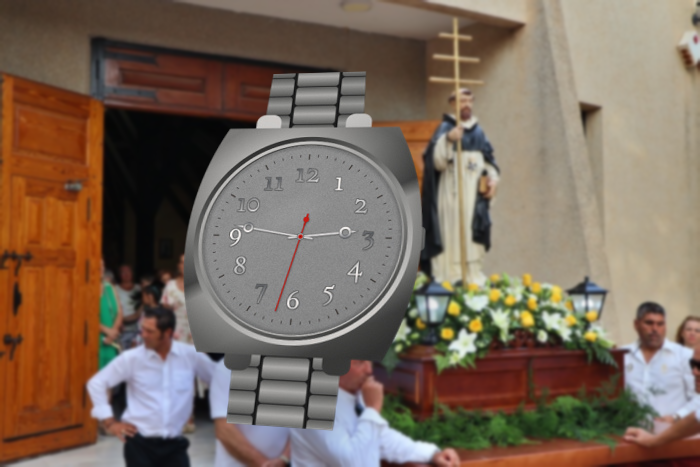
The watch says h=2 m=46 s=32
